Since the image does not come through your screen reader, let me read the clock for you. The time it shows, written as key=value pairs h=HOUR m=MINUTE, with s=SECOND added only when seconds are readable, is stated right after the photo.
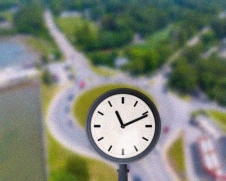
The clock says h=11 m=11
